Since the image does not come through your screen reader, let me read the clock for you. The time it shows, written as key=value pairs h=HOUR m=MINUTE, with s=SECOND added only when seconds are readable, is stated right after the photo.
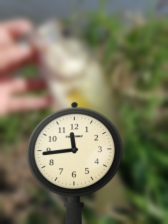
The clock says h=11 m=44
